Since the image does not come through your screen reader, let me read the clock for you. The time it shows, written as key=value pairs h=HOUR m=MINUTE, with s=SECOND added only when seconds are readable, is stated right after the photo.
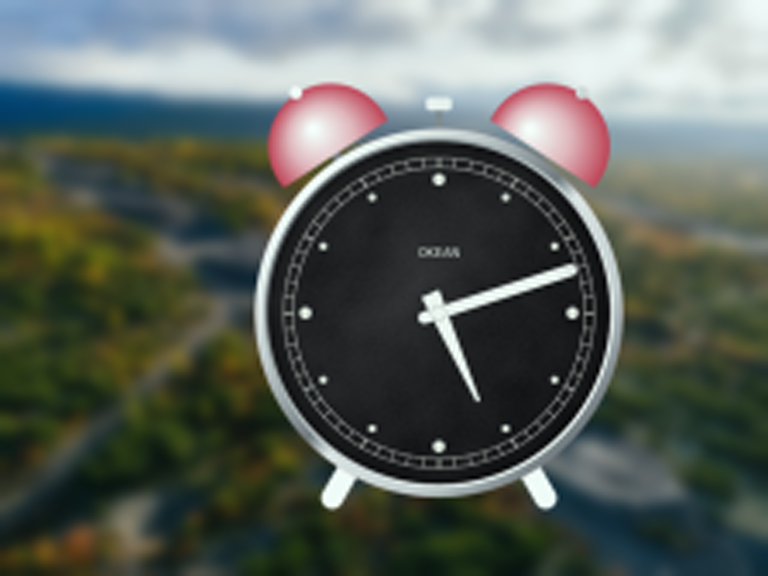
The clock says h=5 m=12
